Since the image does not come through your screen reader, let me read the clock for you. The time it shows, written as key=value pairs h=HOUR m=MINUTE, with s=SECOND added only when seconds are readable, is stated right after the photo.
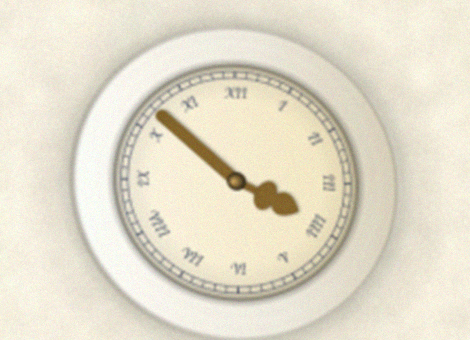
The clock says h=3 m=52
